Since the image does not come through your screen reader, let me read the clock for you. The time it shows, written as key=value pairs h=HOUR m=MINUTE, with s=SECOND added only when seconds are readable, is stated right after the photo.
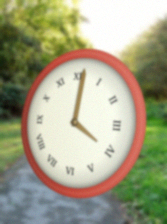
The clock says h=4 m=1
